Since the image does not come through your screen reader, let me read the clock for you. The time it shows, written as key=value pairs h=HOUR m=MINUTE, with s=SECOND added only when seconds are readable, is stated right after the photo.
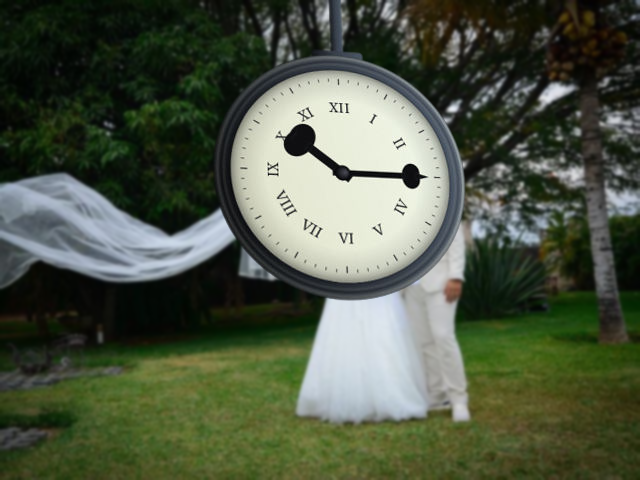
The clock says h=10 m=15
